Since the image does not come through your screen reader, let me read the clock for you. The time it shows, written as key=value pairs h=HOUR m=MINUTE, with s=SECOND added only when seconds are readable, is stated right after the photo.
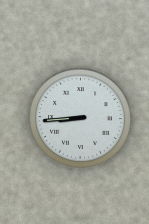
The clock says h=8 m=44
